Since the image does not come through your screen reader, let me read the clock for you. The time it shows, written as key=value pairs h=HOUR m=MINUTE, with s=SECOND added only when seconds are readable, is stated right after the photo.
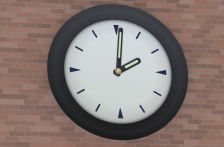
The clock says h=2 m=1
